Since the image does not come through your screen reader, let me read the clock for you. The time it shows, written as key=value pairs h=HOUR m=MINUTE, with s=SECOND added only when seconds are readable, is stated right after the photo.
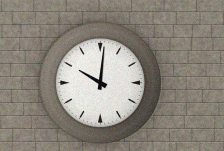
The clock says h=10 m=1
